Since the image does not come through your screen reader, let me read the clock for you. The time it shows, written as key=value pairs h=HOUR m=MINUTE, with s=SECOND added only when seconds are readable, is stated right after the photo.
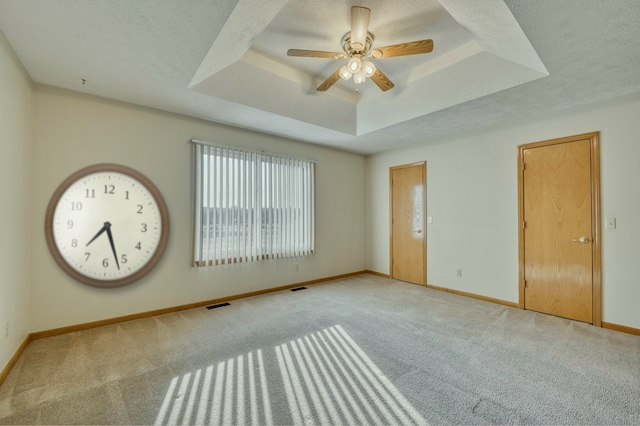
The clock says h=7 m=27
